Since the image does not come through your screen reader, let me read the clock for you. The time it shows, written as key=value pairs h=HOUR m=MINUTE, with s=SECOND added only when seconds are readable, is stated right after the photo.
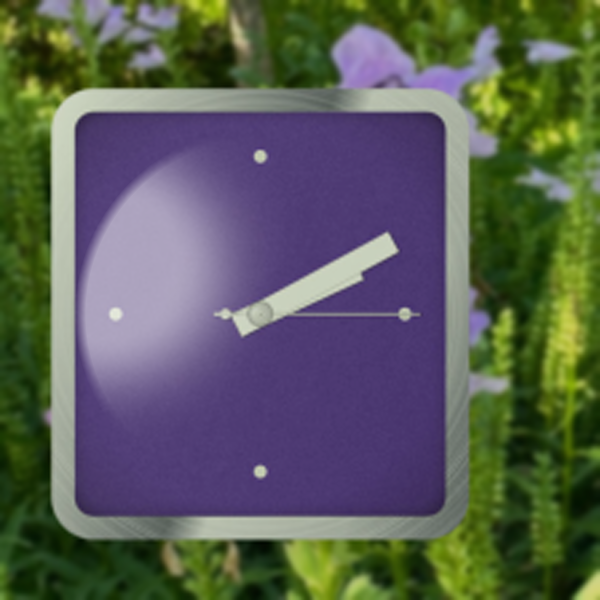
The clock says h=2 m=10 s=15
